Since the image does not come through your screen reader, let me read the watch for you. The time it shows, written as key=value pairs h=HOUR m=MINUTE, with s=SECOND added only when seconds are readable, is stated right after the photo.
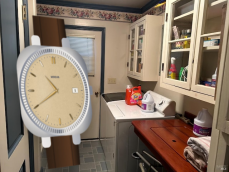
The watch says h=10 m=40
